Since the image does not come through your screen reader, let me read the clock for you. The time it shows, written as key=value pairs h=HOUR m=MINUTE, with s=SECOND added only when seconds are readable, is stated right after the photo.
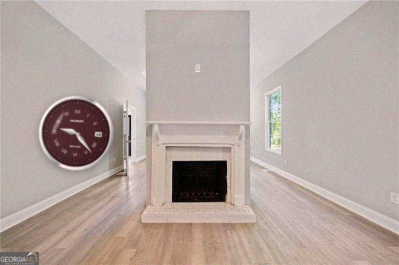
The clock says h=9 m=23
